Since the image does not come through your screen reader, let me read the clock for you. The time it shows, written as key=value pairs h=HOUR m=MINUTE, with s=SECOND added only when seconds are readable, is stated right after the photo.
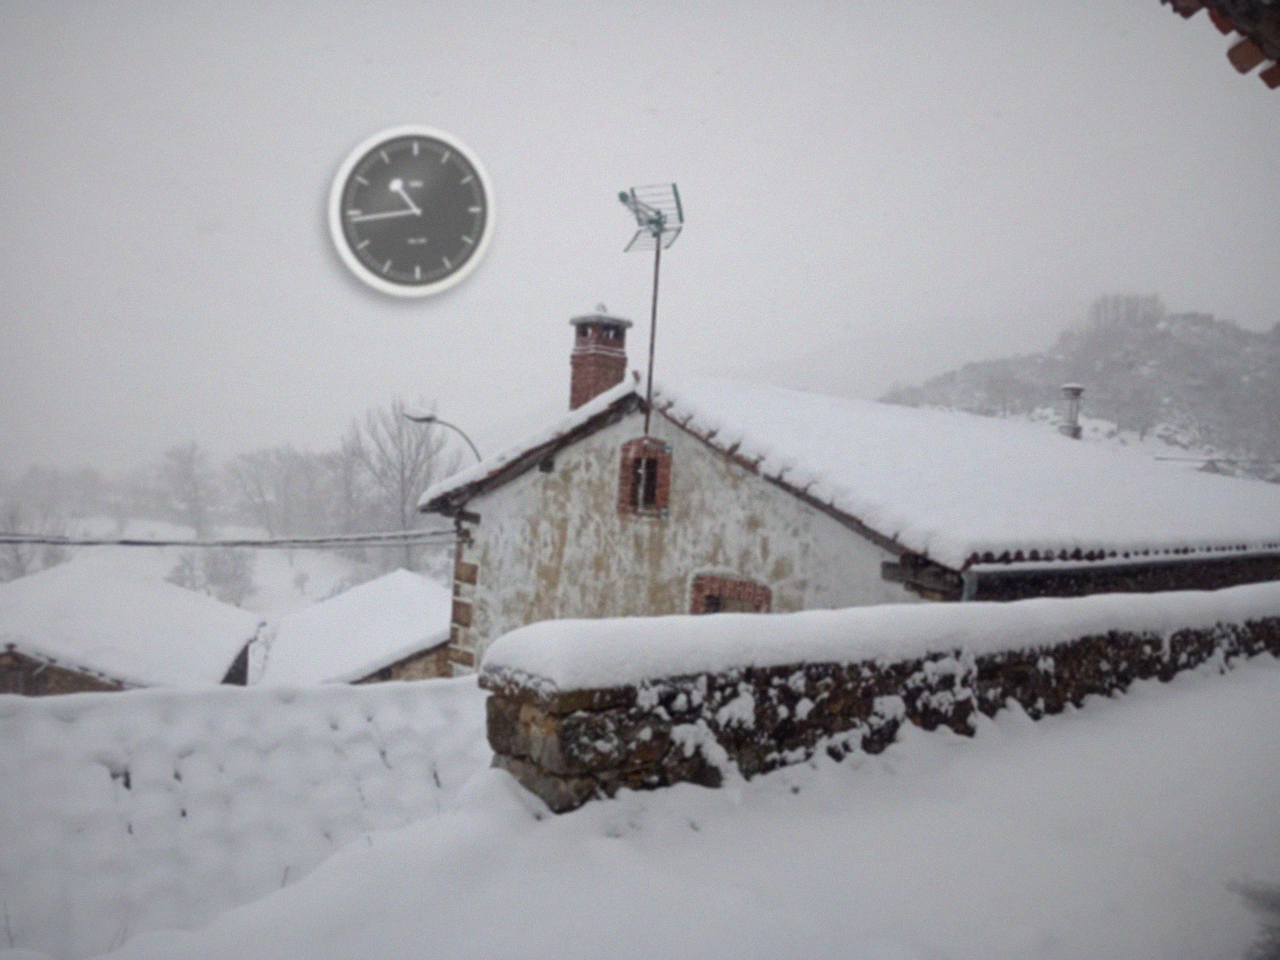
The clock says h=10 m=44
